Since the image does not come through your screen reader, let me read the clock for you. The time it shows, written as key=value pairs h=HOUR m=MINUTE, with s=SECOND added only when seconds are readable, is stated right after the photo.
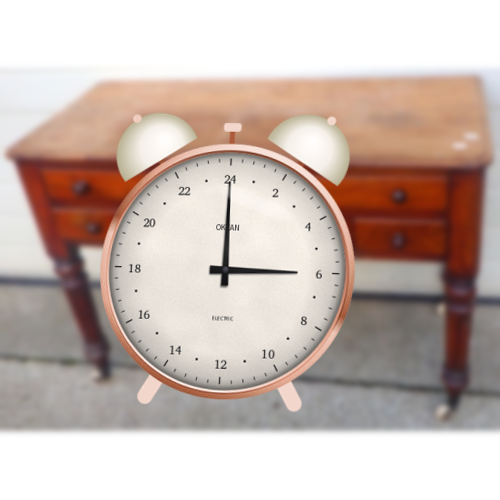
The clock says h=6 m=0
